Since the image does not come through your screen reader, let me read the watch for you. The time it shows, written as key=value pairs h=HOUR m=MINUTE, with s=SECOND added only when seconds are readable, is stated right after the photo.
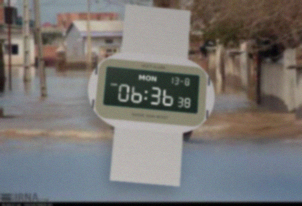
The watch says h=6 m=36
